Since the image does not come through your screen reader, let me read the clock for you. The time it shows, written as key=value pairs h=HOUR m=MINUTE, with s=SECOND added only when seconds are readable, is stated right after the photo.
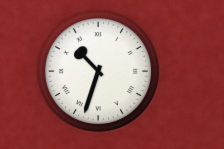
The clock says h=10 m=33
